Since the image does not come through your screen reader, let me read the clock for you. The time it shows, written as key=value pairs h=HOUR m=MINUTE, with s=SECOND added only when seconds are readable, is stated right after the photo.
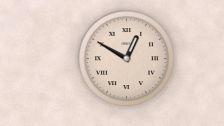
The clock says h=12 m=50
